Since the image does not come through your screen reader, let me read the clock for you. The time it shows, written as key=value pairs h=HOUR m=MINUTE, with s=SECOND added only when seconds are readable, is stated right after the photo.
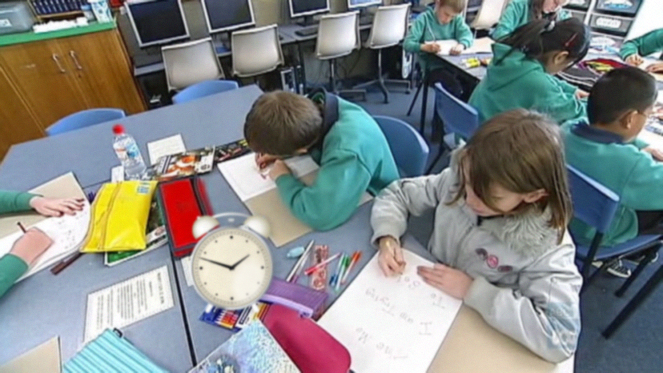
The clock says h=1 m=48
